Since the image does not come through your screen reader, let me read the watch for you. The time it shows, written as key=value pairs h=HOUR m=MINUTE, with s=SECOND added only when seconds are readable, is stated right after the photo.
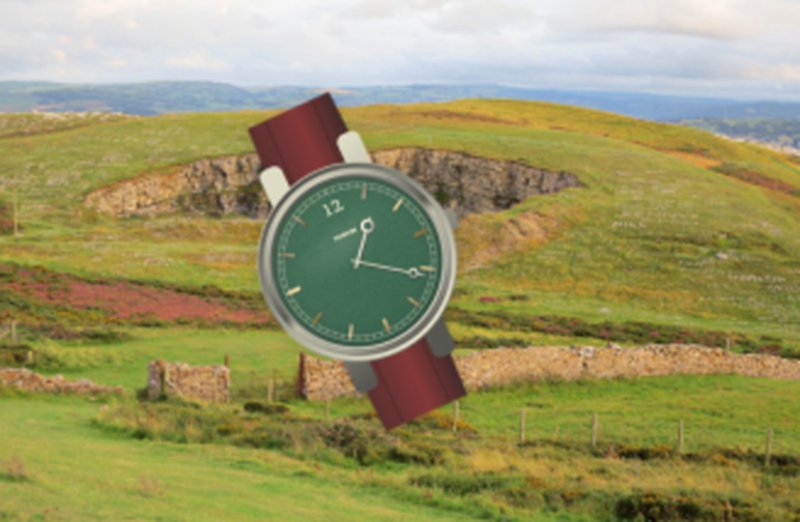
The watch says h=1 m=21
